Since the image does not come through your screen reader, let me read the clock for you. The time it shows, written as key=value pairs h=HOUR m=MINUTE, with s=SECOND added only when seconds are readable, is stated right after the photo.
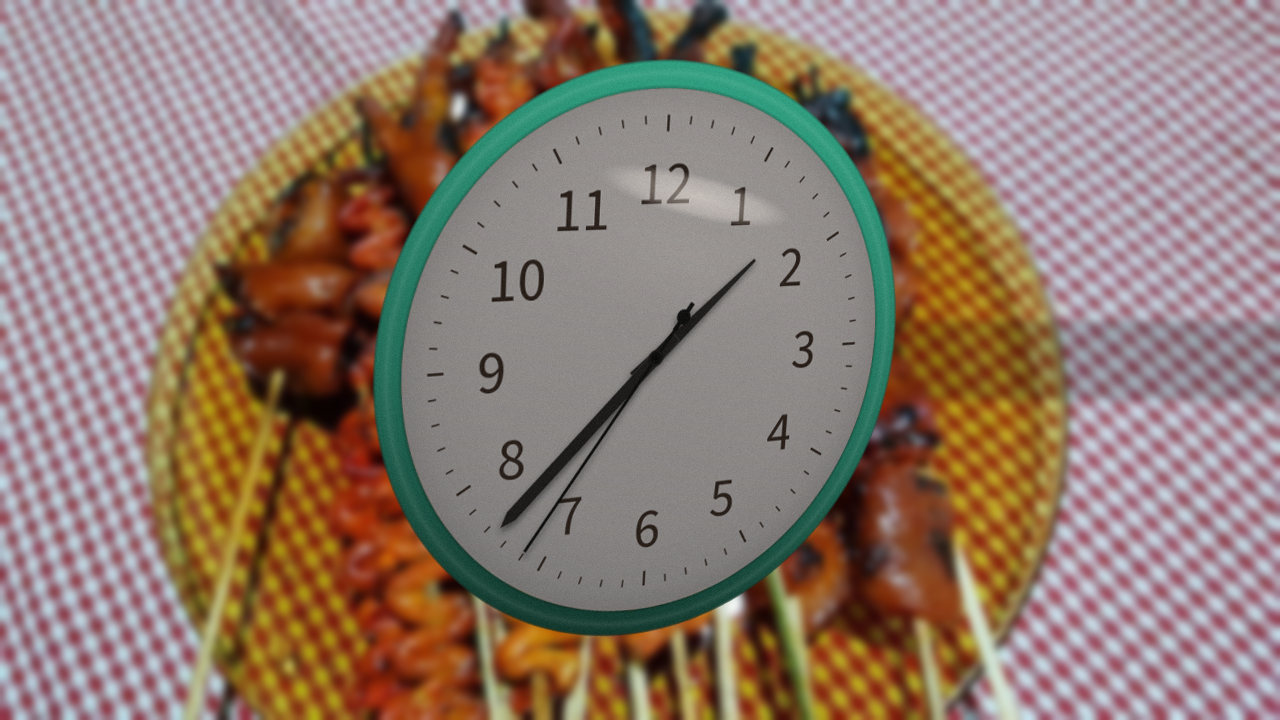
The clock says h=1 m=37 s=36
